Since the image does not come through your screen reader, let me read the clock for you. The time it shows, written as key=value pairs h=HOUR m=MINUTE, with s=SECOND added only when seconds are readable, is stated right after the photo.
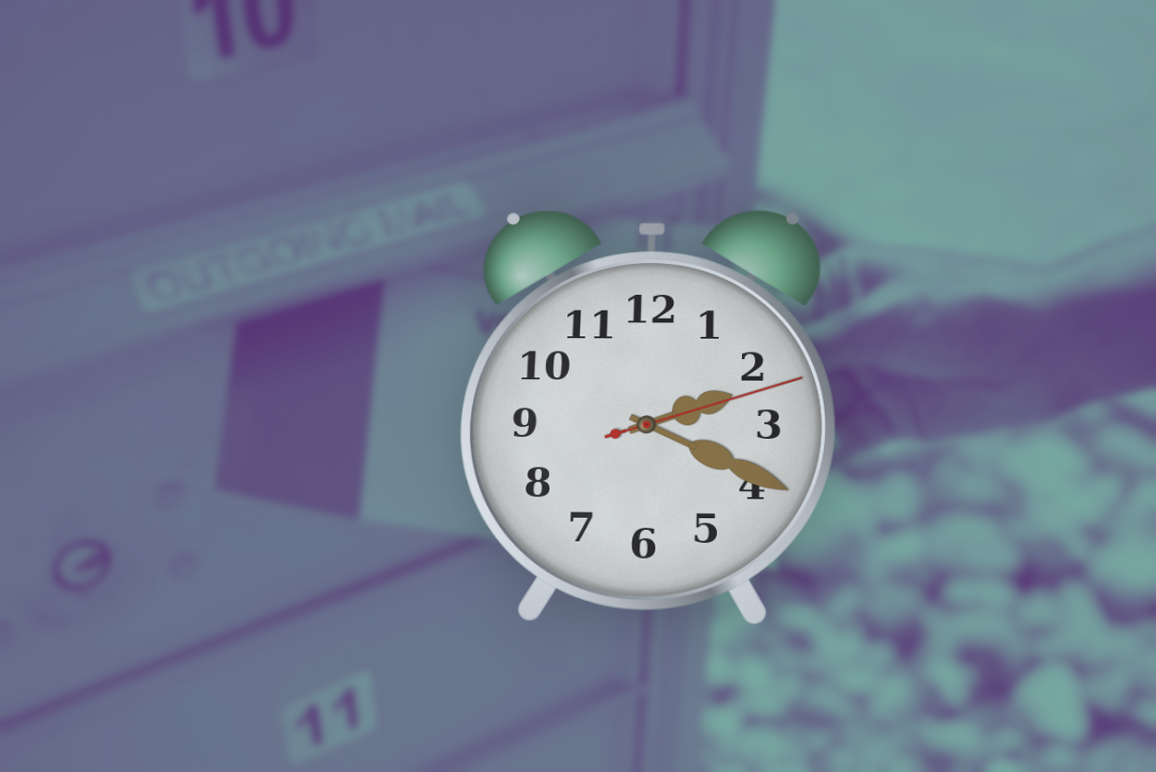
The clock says h=2 m=19 s=12
